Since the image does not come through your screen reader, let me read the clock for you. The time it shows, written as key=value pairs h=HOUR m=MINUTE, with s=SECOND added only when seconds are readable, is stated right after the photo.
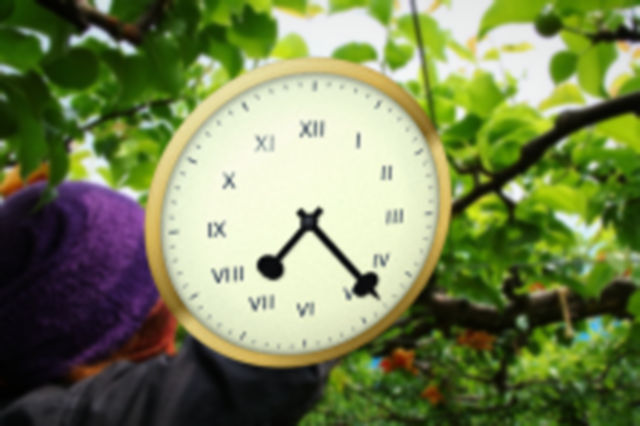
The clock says h=7 m=23
